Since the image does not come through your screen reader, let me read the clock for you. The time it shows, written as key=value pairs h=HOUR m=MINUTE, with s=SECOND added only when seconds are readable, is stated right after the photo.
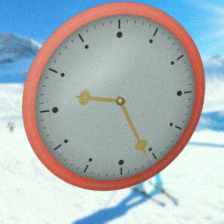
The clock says h=9 m=26
